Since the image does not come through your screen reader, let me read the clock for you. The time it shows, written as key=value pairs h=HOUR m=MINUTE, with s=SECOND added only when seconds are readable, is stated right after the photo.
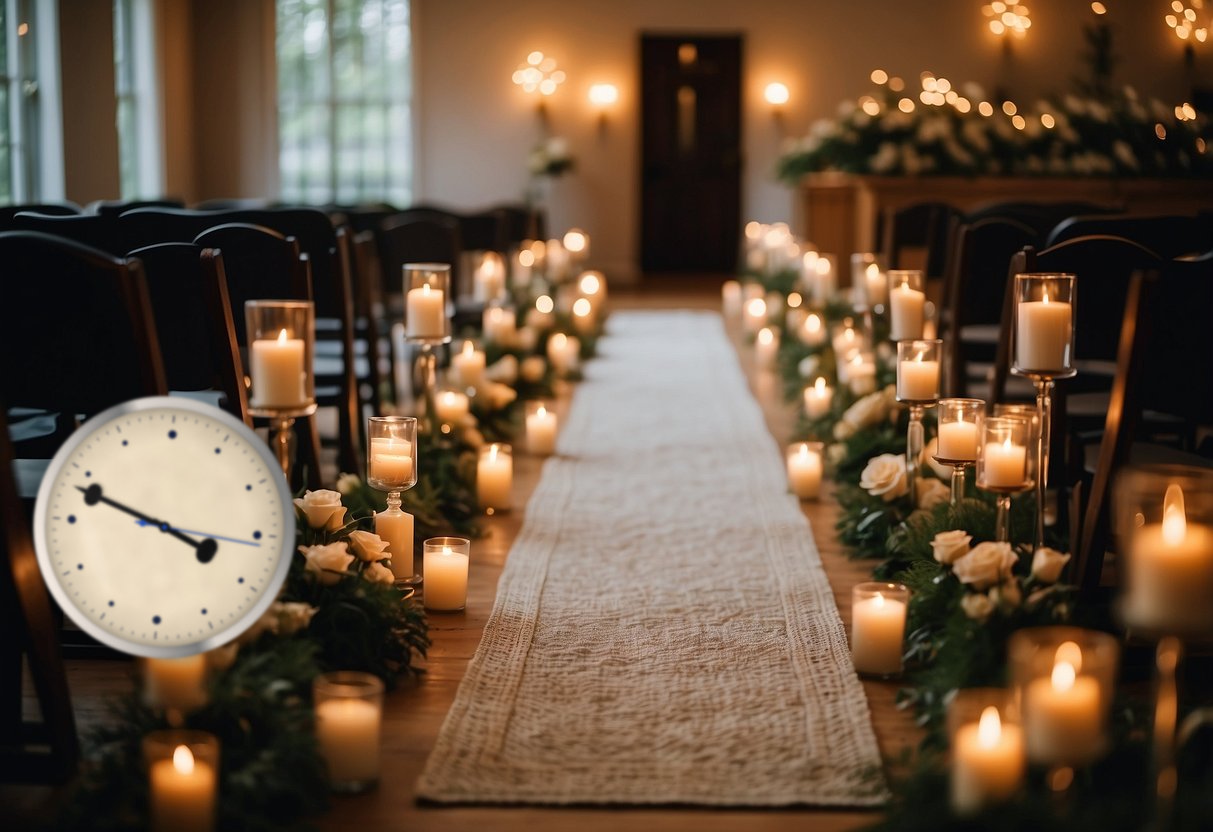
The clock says h=3 m=48 s=16
